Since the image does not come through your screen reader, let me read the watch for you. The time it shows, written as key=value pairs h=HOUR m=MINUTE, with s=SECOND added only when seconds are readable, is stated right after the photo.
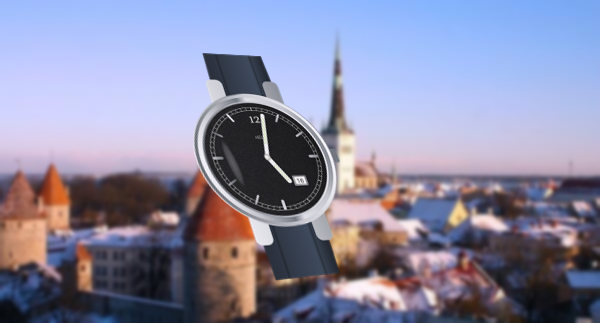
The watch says h=5 m=2
